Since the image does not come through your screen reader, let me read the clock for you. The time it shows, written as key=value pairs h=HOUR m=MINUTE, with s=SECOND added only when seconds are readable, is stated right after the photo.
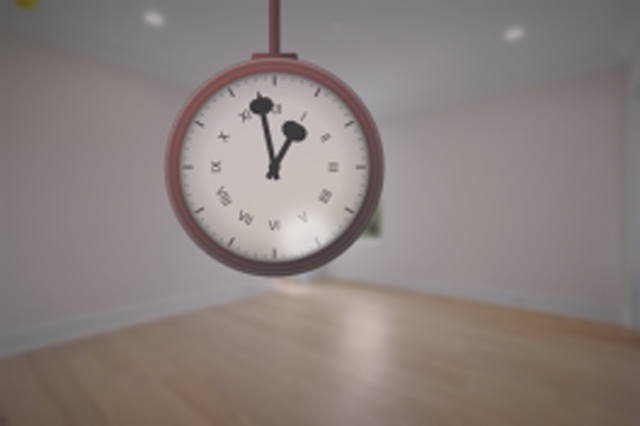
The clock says h=12 m=58
